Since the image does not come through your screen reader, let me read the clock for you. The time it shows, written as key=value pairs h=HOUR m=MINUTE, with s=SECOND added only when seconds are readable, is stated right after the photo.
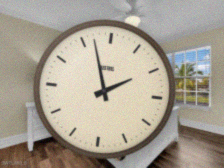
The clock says h=1 m=57
